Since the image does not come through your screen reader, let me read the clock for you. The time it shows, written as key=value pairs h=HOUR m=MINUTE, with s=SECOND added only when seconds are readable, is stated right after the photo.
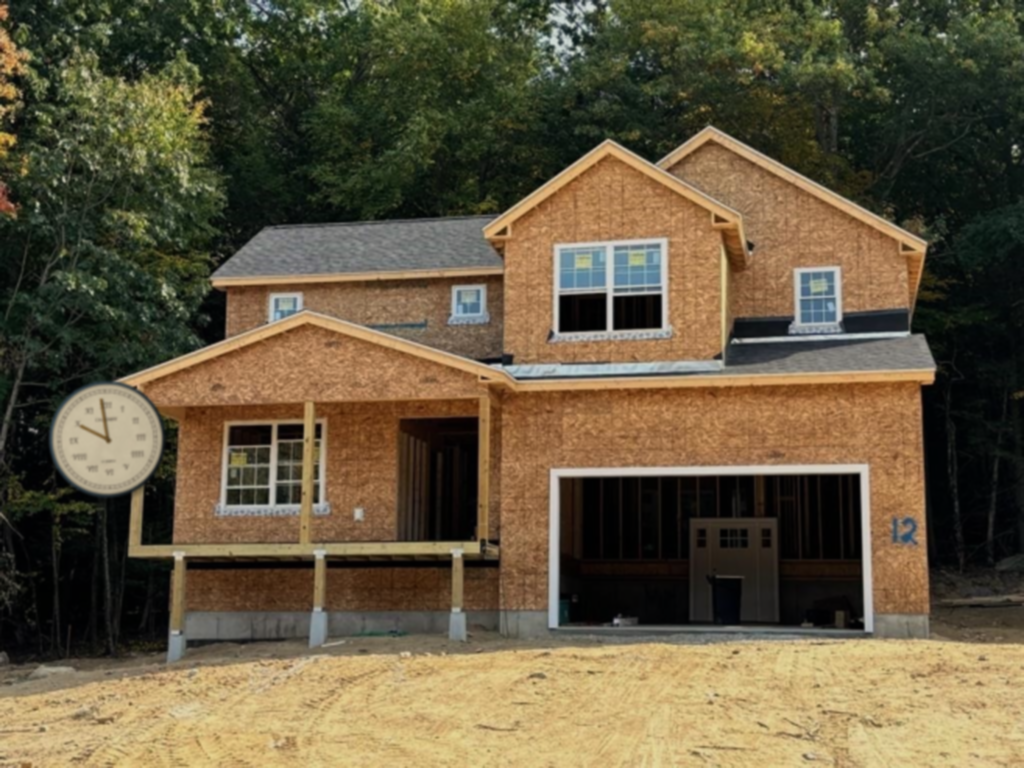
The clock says h=9 m=59
